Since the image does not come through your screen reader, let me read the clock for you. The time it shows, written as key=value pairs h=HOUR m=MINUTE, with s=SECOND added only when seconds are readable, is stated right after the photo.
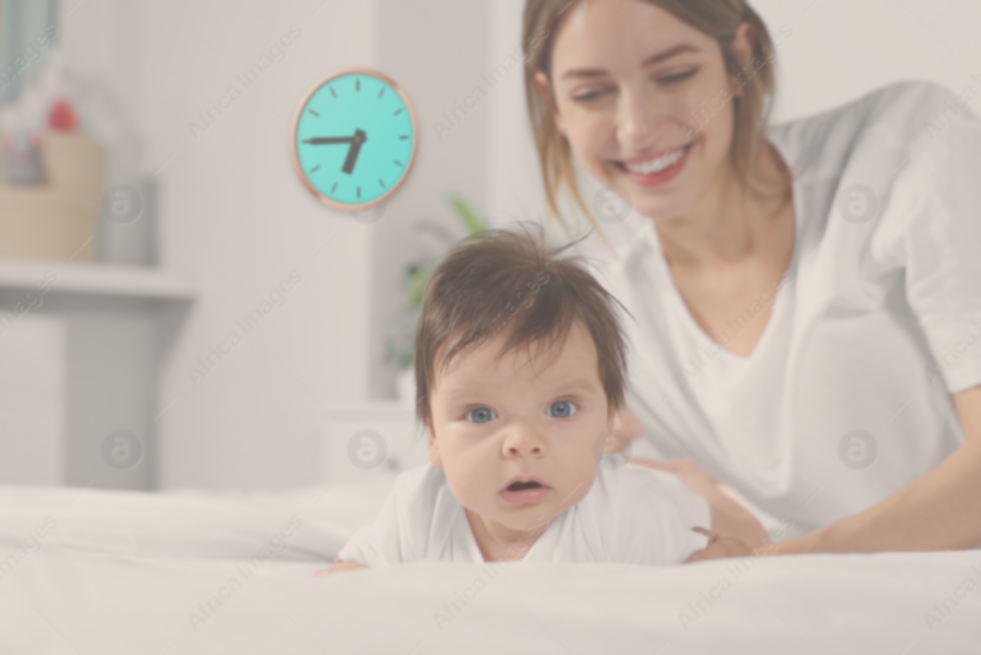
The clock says h=6 m=45
